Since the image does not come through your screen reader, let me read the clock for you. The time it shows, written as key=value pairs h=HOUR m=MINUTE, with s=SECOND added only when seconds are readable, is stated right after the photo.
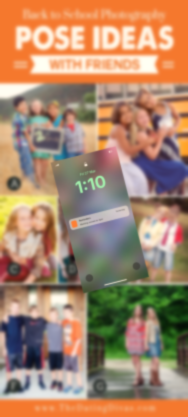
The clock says h=1 m=10
